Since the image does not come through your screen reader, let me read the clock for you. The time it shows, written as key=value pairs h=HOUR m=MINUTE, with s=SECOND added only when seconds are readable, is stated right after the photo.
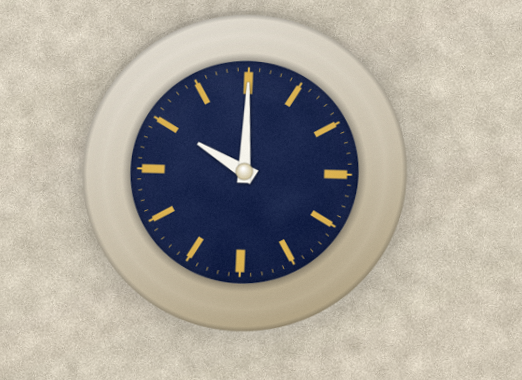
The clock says h=10 m=0
